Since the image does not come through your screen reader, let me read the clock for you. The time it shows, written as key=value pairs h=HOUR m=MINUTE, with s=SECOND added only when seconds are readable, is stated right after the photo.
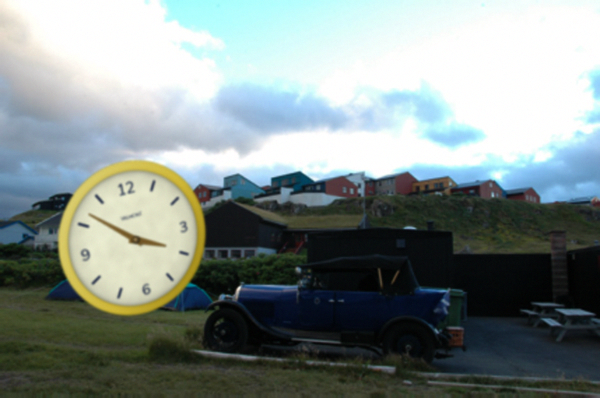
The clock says h=3 m=52
